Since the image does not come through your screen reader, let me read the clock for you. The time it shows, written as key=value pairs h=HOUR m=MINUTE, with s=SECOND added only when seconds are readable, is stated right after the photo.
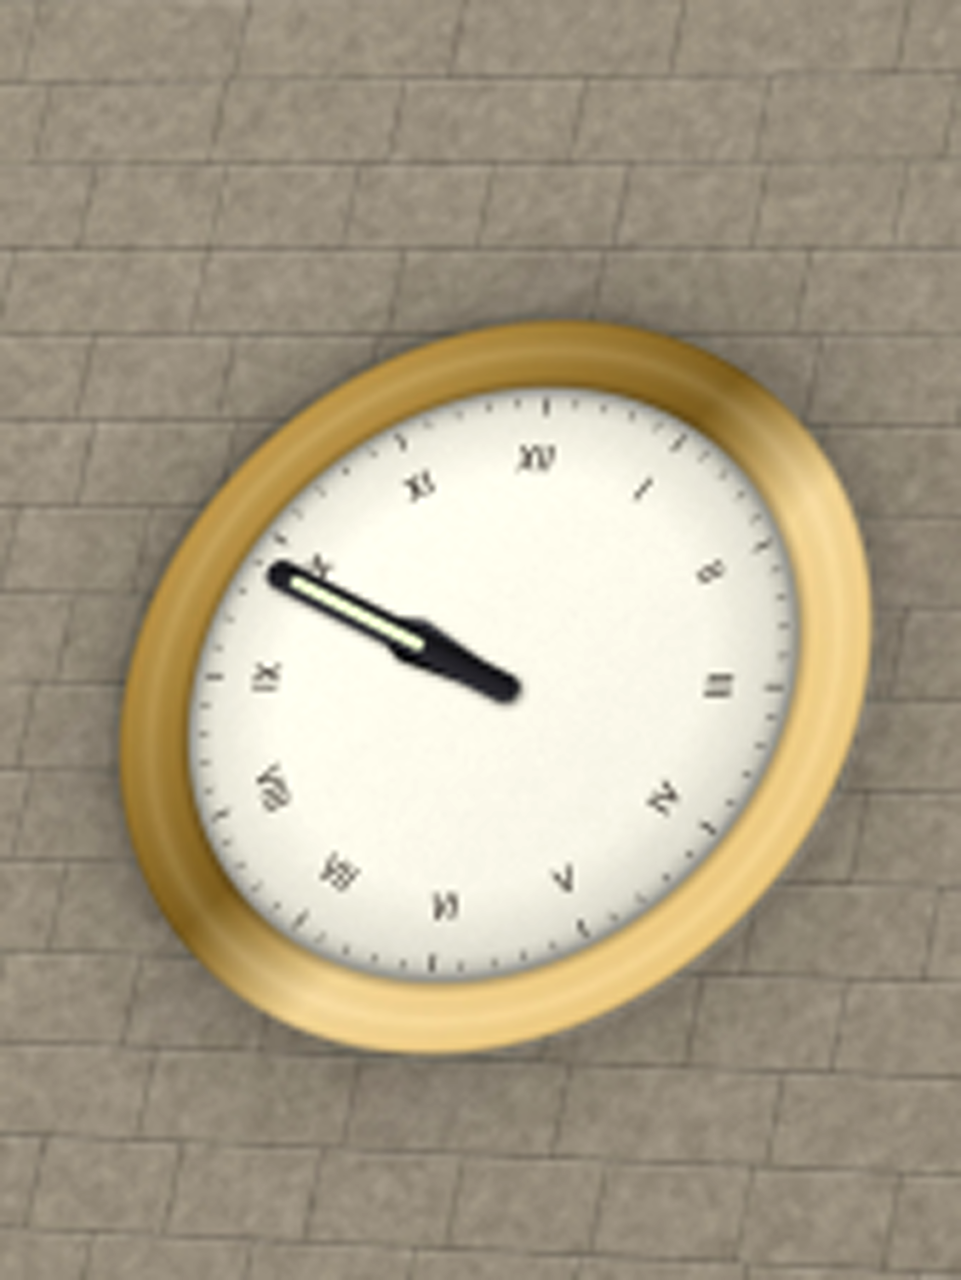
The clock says h=9 m=49
